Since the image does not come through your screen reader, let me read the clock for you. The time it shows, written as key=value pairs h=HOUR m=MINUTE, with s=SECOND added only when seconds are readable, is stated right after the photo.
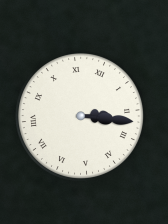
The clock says h=2 m=12
